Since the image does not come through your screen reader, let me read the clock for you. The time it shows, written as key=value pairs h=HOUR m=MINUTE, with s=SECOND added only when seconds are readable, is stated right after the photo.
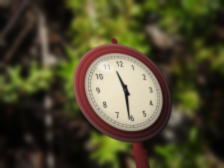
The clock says h=11 m=31
